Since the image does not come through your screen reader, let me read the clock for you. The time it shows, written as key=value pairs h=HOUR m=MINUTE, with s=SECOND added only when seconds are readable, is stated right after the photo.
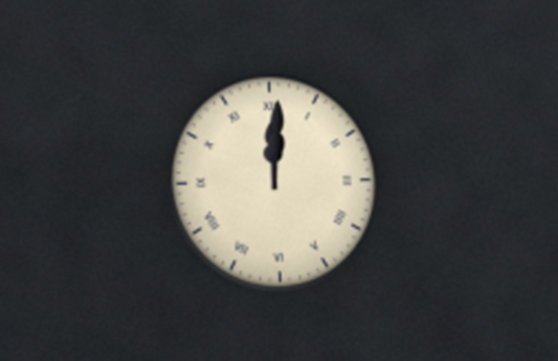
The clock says h=12 m=1
